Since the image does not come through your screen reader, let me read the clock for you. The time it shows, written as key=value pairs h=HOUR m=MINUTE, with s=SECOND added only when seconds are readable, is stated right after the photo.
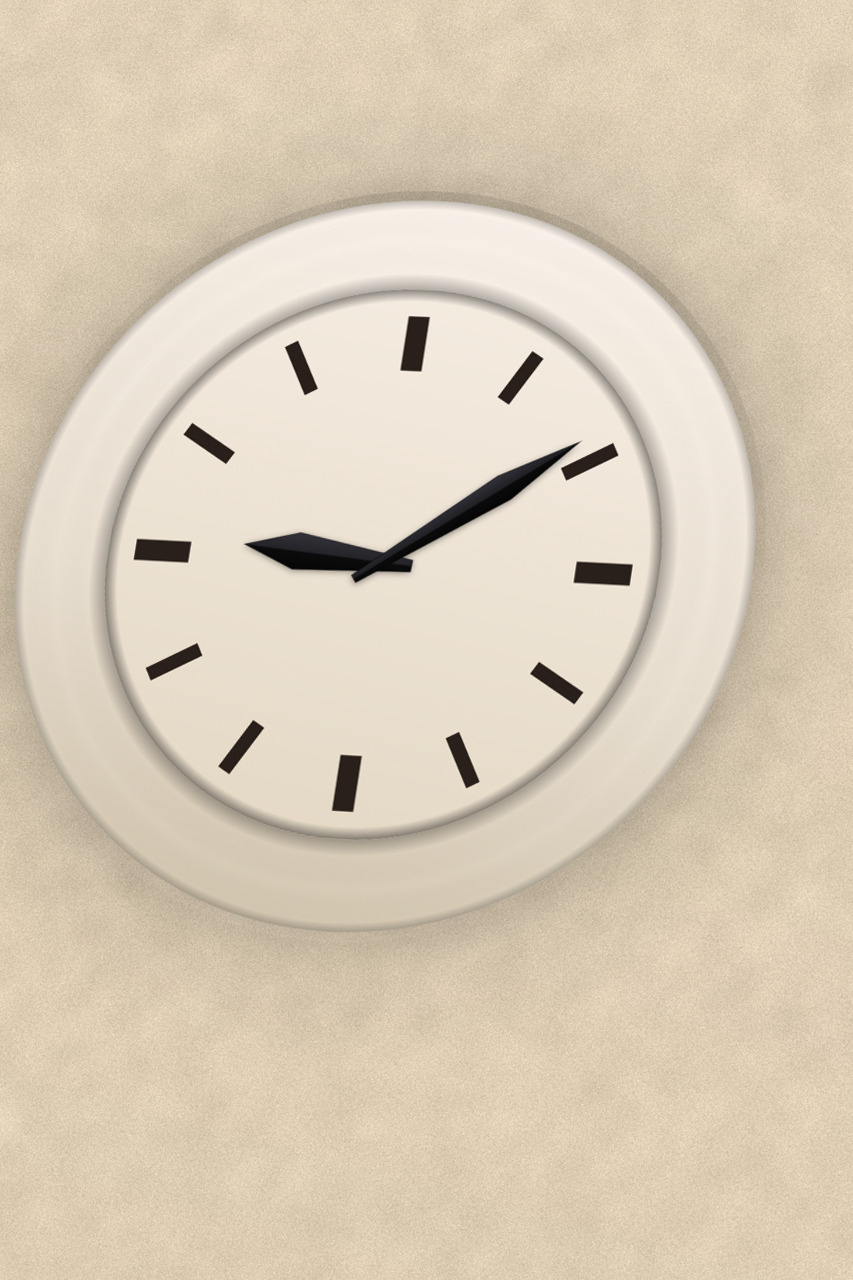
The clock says h=9 m=9
